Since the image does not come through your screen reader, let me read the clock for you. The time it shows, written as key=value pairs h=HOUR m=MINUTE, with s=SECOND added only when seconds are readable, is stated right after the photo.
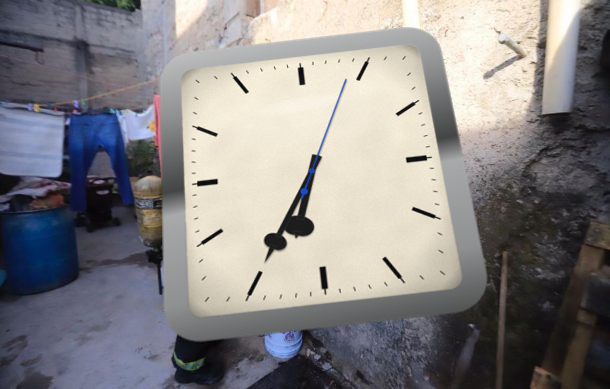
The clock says h=6 m=35 s=4
